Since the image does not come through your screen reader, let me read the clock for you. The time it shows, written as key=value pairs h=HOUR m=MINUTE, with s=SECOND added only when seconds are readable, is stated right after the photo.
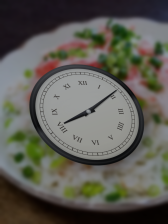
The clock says h=8 m=9
